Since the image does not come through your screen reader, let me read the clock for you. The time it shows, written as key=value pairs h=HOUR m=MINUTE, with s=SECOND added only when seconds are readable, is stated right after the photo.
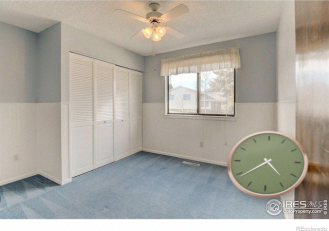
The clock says h=4 m=39
